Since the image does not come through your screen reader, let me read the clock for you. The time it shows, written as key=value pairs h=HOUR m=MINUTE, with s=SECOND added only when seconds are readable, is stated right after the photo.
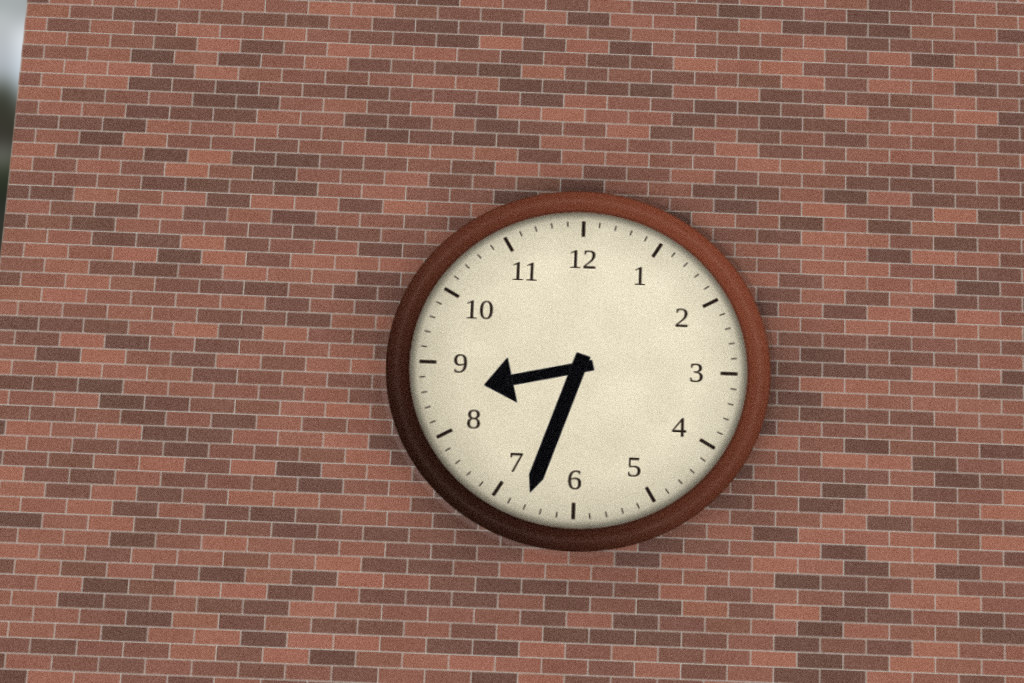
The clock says h=8 m=33
